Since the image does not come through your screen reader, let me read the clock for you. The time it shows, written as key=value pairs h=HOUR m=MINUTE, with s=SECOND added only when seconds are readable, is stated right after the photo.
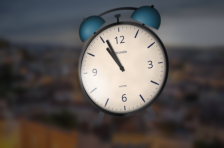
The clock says h=10 m=56
